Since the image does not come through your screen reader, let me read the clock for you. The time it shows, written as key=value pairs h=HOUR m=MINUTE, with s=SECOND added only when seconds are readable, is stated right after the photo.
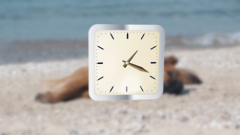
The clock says h=1 m=19
